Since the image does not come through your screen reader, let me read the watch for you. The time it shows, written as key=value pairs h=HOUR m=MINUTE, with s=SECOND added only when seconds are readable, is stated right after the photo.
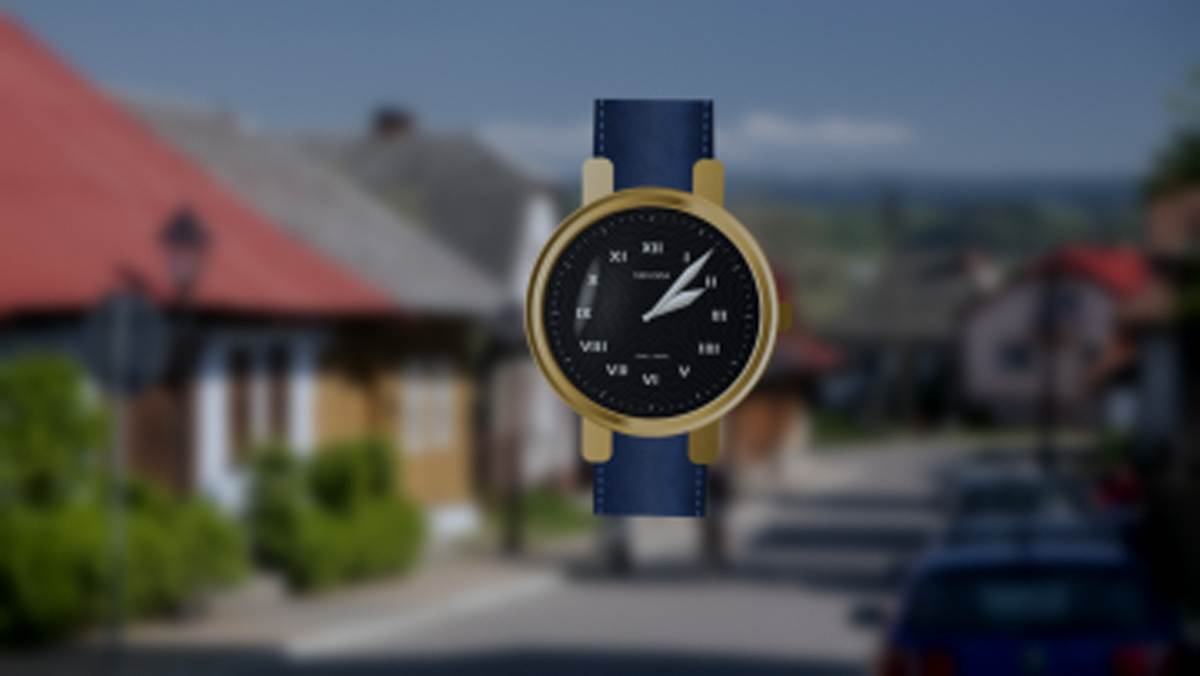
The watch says h=2 m=7
